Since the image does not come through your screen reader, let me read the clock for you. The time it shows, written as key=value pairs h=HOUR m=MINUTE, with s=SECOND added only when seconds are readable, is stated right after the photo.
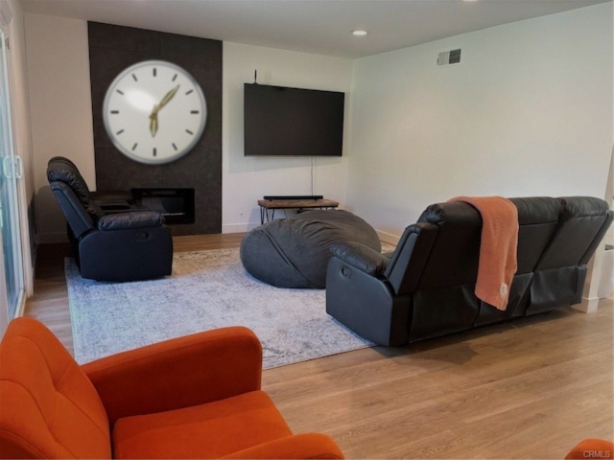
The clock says h=6 m=7
